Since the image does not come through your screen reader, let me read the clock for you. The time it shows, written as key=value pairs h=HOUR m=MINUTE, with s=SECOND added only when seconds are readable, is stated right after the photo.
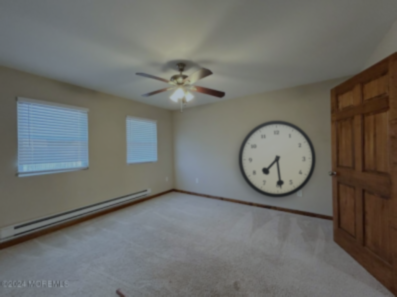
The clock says h=7 m=29
